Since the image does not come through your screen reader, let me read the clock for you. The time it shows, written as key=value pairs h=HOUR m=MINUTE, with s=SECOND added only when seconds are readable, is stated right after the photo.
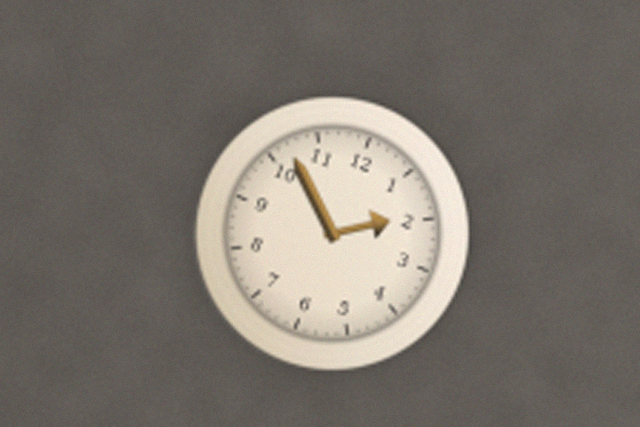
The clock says h=1 m=52
